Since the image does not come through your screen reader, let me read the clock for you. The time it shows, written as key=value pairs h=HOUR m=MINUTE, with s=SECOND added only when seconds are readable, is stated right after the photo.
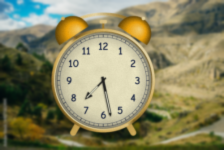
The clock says h=7 m=28
